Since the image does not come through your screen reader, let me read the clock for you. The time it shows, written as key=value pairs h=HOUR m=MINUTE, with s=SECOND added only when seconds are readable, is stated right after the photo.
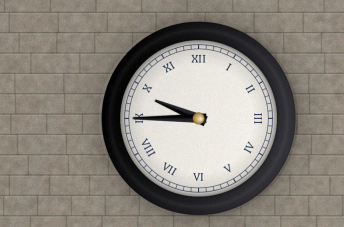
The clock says h=9 m=45
